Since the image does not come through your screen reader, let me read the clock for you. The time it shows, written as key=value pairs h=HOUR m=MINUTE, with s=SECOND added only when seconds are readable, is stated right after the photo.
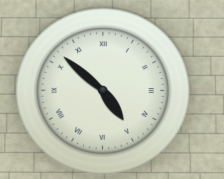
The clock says h=4 m=52
